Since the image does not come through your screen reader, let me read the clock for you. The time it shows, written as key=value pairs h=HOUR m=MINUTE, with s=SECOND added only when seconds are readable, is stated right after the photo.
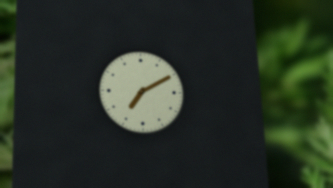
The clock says h=7 m=10
